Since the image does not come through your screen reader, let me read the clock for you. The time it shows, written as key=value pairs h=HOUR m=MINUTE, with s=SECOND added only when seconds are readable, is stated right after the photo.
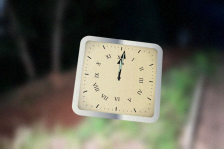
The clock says h=12 m=1
